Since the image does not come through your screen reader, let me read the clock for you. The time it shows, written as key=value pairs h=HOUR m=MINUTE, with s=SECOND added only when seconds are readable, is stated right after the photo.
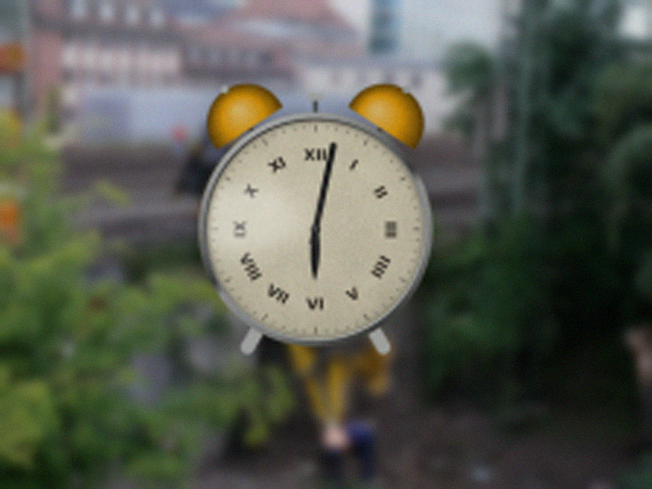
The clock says h=6 m=2
